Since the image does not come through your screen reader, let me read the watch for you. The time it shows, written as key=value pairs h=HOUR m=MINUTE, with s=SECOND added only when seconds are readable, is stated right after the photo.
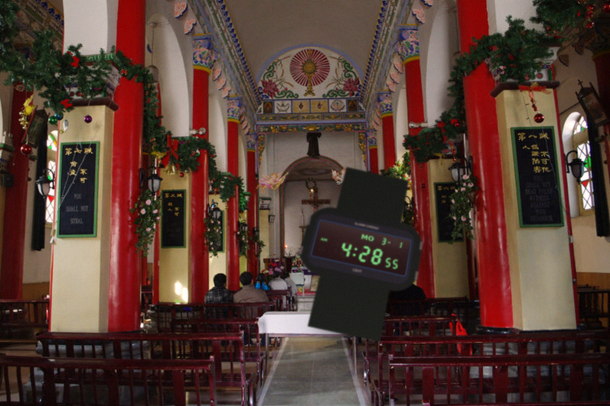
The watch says h=4 m=28 s=55
